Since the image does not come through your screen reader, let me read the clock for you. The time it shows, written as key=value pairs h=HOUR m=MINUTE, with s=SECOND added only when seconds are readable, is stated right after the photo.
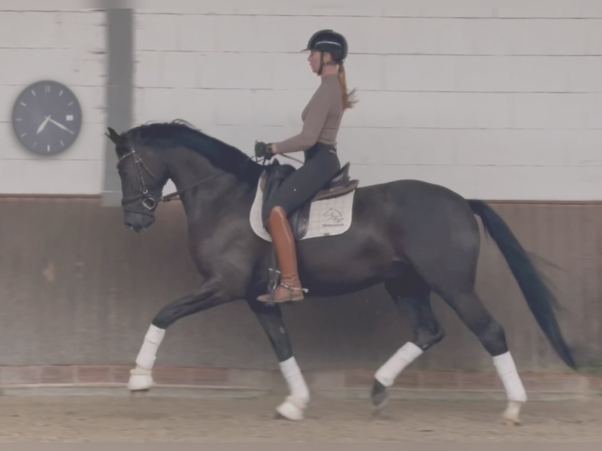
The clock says h=7 m=20
